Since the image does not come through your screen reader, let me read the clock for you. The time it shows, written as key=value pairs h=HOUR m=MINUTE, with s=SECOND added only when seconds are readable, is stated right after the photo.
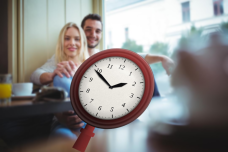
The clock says h=1 m=49
